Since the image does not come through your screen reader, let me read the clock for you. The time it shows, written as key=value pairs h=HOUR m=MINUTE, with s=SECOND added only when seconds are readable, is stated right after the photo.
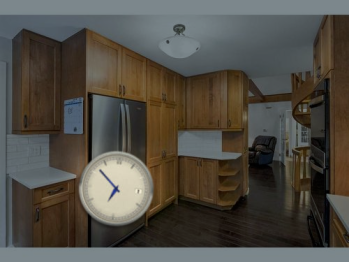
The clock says h=6 m=52
